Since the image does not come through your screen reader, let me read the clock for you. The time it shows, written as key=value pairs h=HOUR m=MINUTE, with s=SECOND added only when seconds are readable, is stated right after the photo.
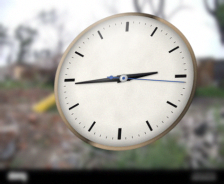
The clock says h=2 m=44 s=16
